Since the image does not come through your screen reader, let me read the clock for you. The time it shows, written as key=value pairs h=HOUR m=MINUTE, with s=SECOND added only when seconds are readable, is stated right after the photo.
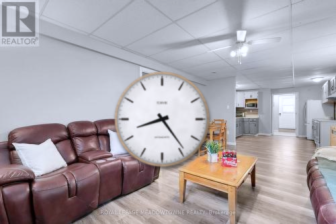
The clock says h=8 m=24
